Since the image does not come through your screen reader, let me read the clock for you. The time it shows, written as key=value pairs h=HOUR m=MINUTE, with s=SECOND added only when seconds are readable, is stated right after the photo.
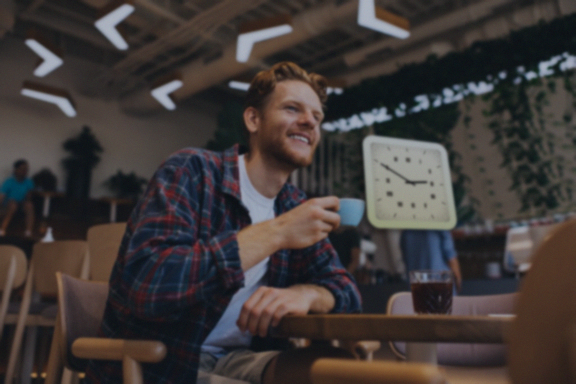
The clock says h=2 m=50
